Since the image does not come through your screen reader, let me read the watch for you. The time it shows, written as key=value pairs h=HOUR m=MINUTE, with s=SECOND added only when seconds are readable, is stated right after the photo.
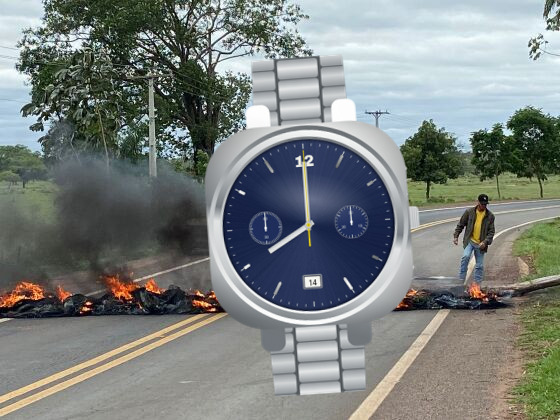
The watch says h=8 m=0
